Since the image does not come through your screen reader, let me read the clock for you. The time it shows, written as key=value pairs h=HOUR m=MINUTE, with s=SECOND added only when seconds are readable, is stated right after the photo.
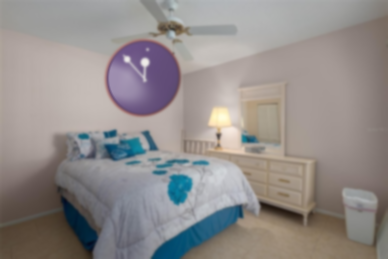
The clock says h=11 m=52
